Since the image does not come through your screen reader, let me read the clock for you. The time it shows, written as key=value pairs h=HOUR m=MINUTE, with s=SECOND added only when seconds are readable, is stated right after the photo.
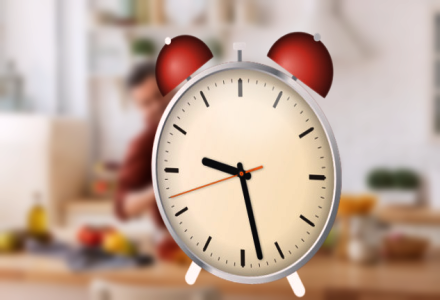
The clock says h=9 m=27 s=42
